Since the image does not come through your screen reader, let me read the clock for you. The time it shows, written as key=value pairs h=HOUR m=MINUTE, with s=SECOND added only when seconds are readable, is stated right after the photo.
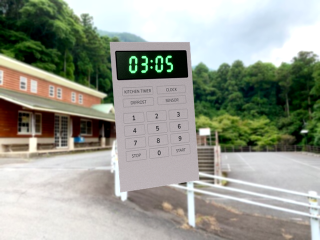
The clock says h=3 m=5
